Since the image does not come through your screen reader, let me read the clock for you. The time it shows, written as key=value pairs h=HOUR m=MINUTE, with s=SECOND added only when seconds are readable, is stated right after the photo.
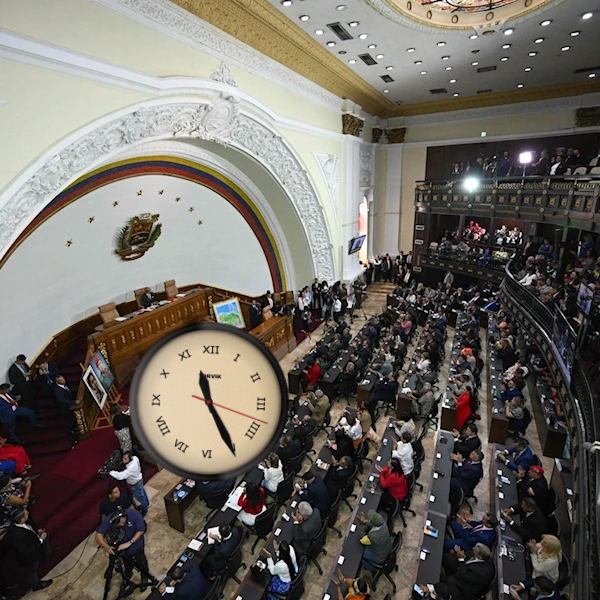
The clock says h=11 m=25 s=18
